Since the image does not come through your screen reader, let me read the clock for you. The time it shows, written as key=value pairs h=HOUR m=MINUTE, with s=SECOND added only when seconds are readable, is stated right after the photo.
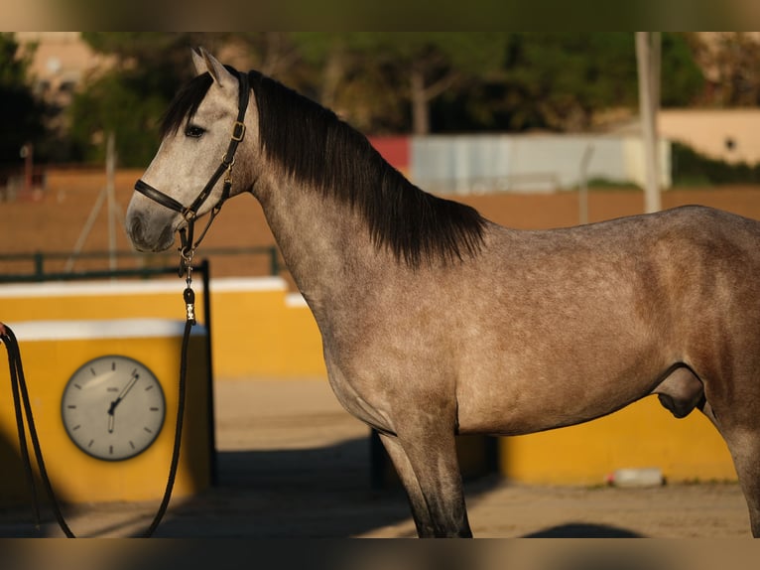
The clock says h=6 m=6
